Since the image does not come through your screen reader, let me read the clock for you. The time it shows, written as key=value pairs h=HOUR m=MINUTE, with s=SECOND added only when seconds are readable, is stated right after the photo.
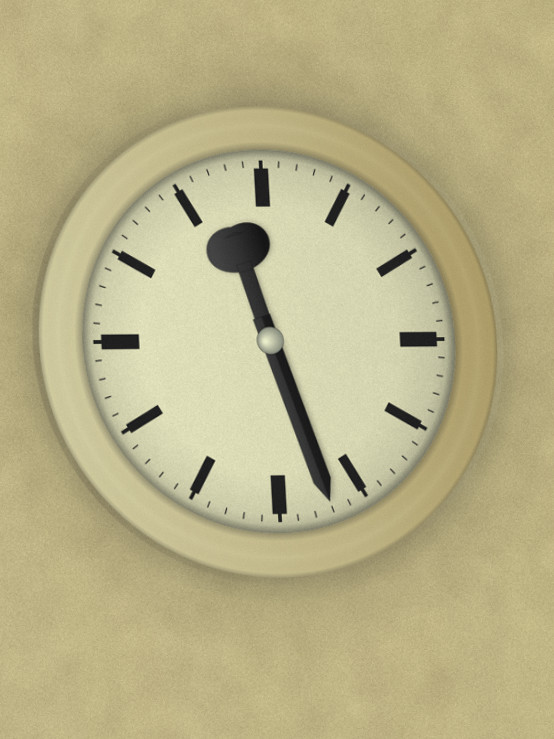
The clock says h=11 m=27
